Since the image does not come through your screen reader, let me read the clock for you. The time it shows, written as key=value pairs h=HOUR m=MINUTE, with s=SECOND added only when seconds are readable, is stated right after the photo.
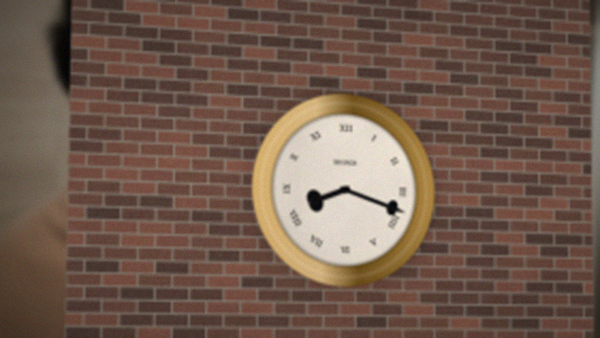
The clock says h=8 m=18
